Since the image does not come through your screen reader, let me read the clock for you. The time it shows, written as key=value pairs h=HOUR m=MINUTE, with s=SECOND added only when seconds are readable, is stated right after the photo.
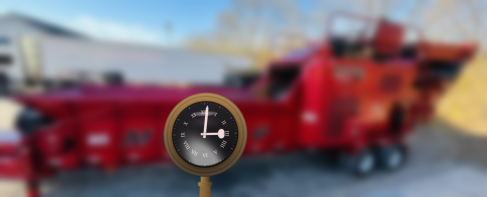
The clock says h=3 m=1
